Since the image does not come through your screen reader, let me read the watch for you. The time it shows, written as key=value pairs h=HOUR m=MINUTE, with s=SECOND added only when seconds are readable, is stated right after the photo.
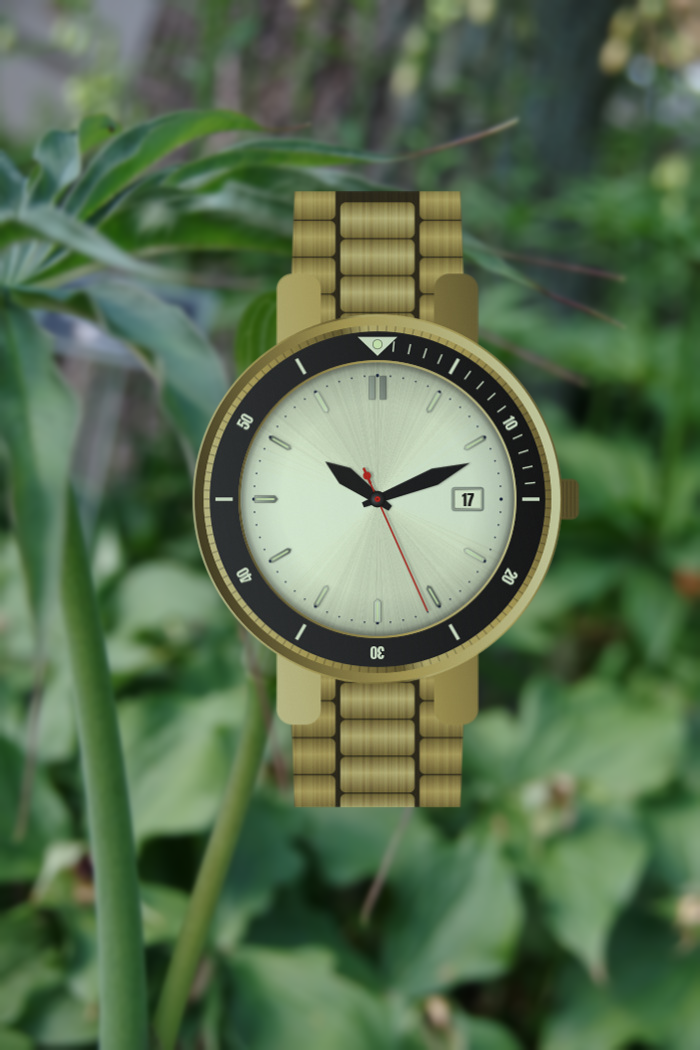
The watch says h=10 m=11 s=26
